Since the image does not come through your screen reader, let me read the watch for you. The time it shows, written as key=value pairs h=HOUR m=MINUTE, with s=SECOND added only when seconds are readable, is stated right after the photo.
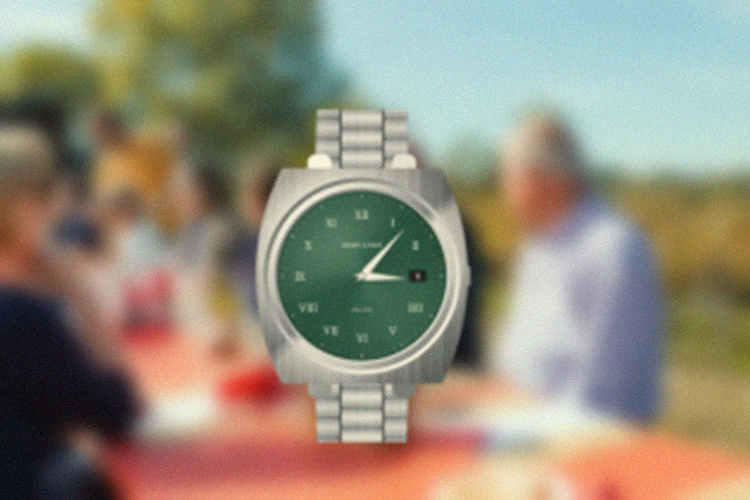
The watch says h=3 m=7
